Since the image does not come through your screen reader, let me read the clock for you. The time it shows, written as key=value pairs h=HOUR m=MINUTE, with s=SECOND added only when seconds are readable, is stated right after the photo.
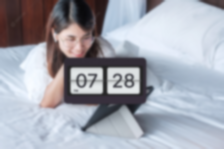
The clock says h=7 m=28
